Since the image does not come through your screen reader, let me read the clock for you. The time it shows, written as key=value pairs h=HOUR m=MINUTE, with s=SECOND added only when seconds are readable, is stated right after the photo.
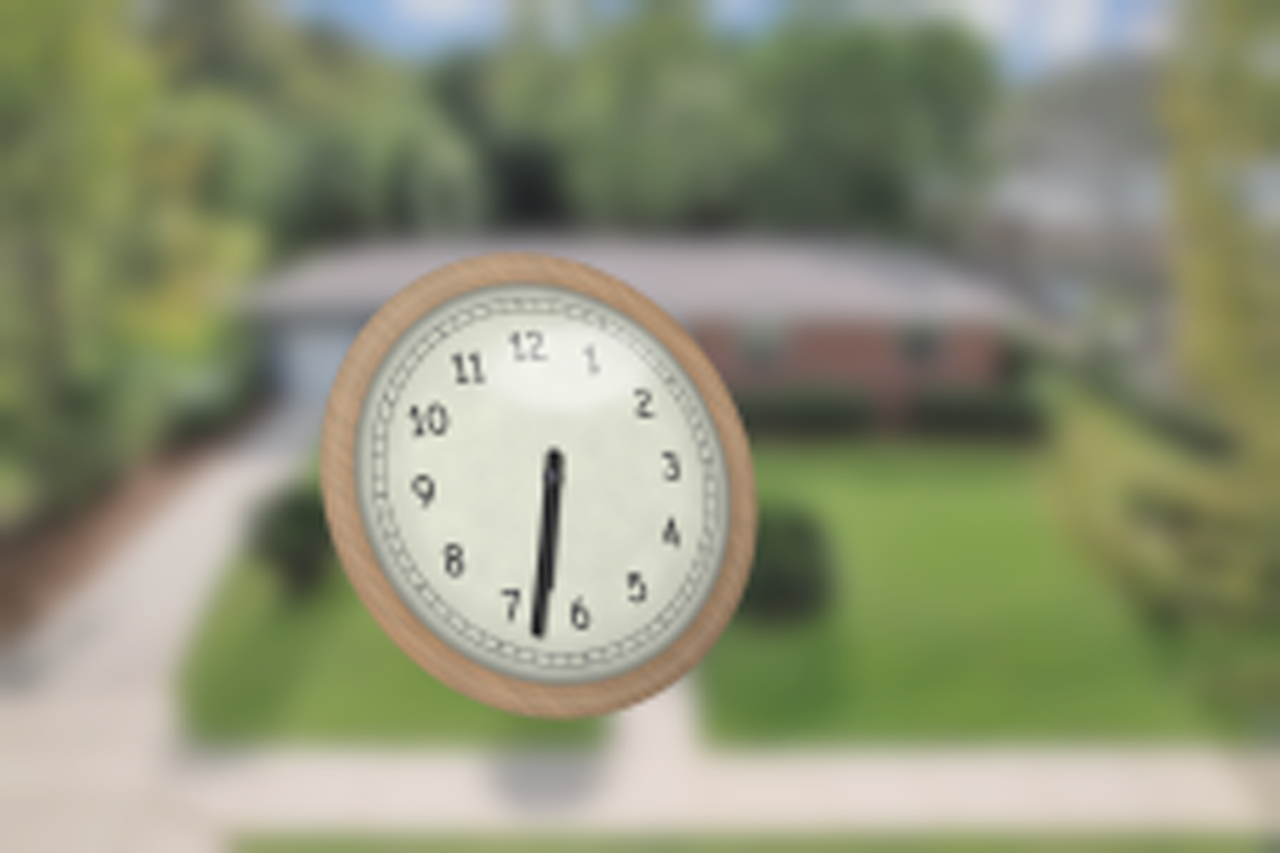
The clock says h=6 m=33
